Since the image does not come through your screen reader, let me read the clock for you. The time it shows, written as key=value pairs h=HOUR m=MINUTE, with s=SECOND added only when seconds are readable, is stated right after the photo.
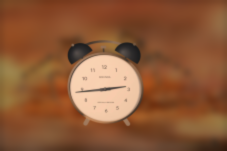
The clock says h=2 m=44
